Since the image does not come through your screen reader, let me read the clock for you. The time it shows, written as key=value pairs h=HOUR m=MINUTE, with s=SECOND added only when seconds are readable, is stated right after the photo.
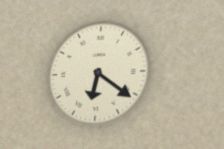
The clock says h=6 m=21
